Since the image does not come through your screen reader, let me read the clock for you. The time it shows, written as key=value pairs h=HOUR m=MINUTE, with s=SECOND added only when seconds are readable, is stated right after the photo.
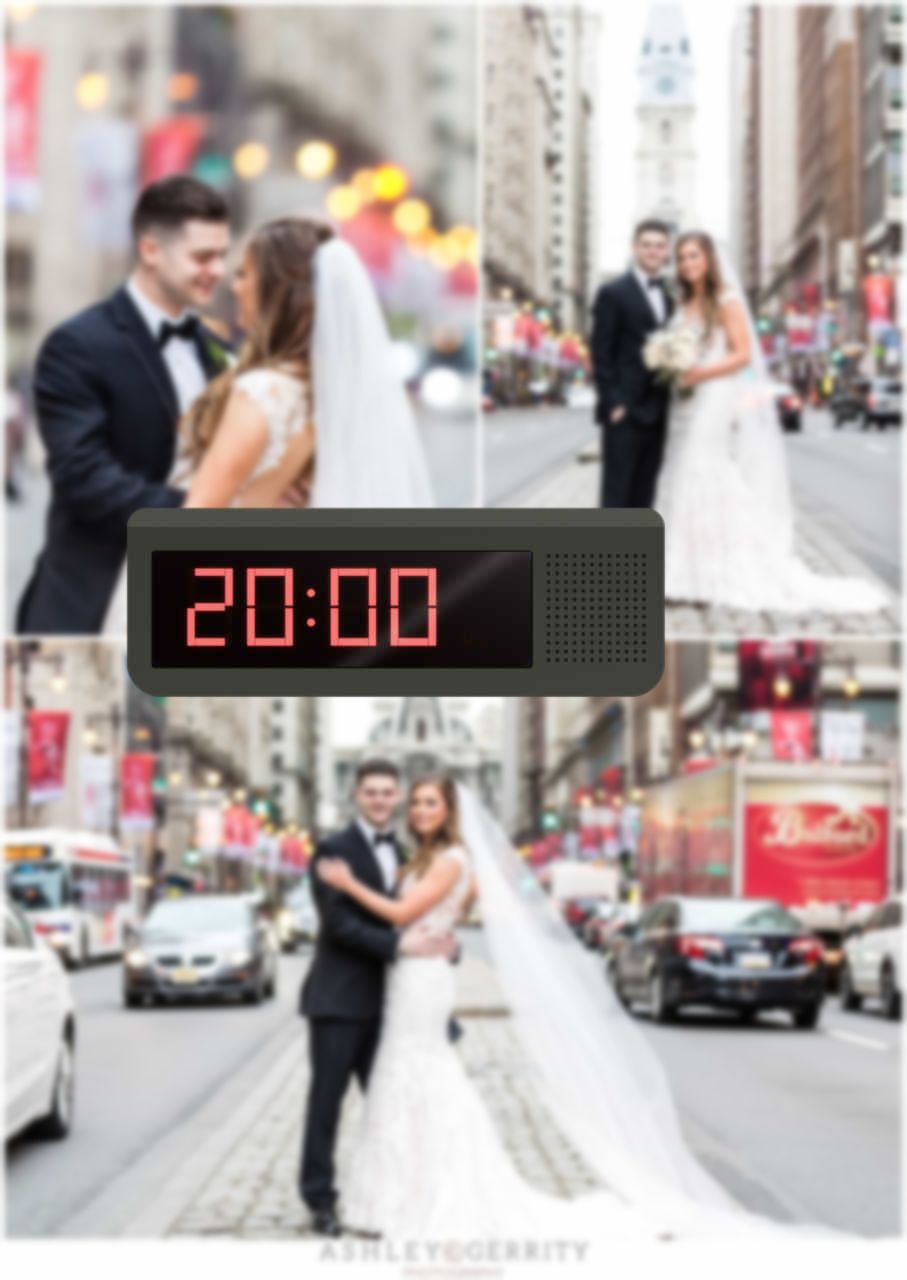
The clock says h=20 m=0
